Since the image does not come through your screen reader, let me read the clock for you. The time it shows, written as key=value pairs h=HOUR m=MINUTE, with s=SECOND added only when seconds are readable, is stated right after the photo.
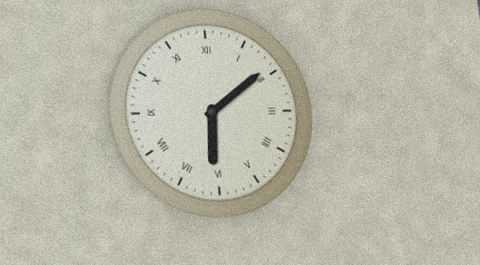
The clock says h=6 m=9
